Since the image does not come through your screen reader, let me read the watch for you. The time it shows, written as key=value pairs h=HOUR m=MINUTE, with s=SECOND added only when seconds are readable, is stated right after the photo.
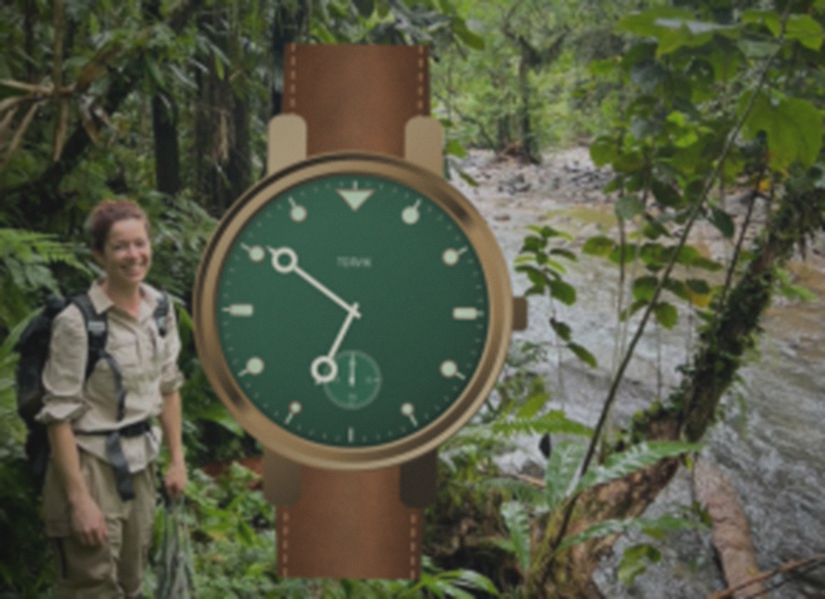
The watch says h=6 m=51
